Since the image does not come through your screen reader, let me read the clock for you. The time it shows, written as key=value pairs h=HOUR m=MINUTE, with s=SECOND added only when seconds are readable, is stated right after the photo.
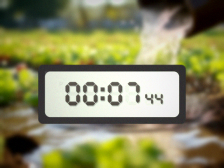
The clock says h=0 m=7 s=44
